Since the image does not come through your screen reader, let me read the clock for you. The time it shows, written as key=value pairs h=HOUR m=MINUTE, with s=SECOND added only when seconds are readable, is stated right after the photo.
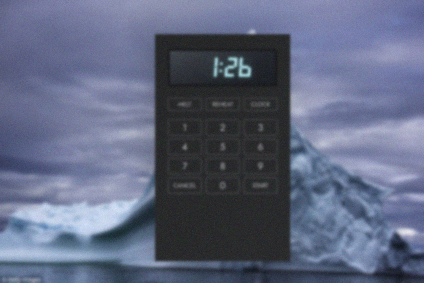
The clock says h=1 m=26
